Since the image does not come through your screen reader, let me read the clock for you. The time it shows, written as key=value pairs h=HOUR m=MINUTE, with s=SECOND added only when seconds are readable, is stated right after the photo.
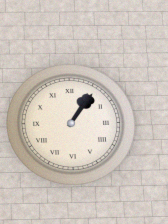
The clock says h=1 m=6
